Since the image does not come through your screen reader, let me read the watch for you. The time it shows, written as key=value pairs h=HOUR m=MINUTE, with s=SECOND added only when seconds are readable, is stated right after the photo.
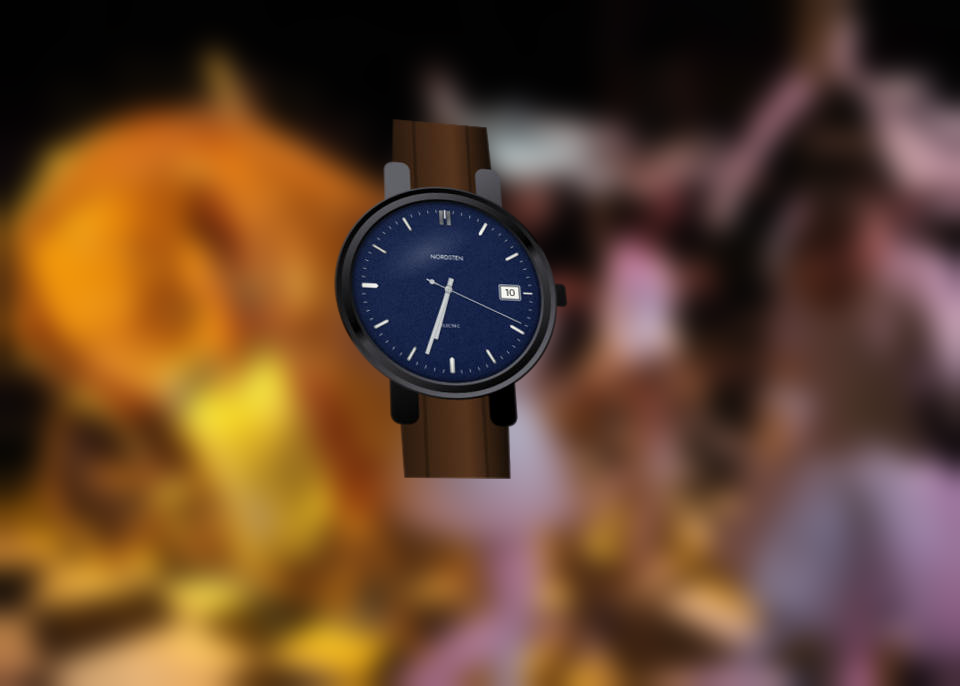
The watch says h=6 m=33 s=19
